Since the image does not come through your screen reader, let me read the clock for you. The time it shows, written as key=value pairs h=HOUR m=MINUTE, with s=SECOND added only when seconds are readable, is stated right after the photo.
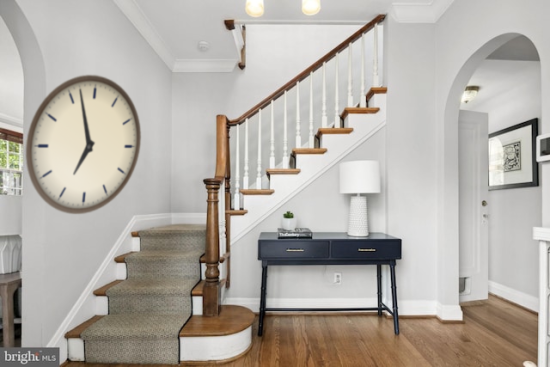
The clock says h=6 m=57
